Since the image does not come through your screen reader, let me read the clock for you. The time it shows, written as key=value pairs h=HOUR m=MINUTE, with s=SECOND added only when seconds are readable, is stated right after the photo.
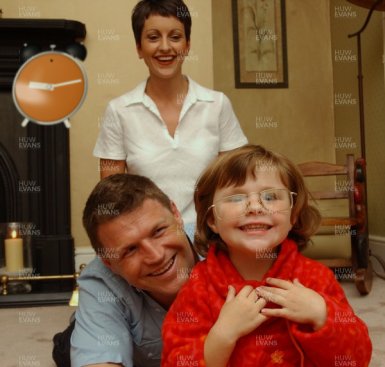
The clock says h=9 m=13
